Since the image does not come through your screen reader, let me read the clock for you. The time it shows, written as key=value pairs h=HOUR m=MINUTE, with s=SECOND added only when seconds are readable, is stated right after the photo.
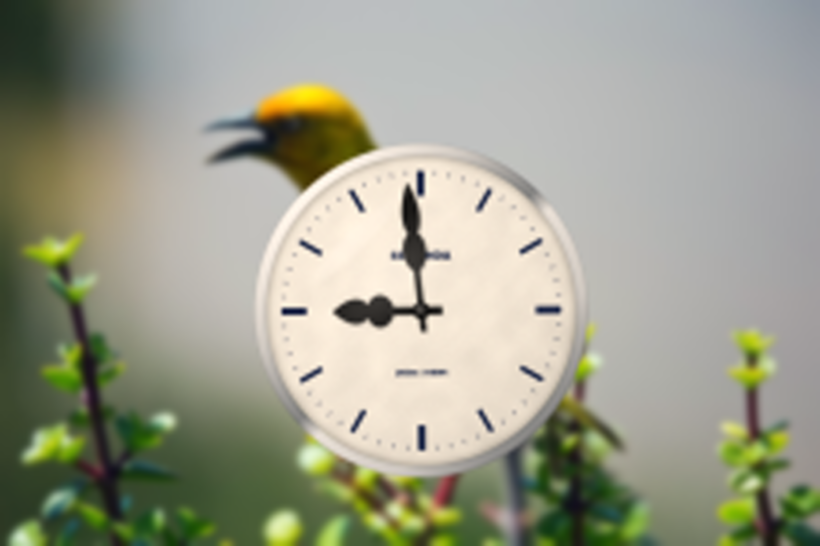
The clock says h=8 m=59
